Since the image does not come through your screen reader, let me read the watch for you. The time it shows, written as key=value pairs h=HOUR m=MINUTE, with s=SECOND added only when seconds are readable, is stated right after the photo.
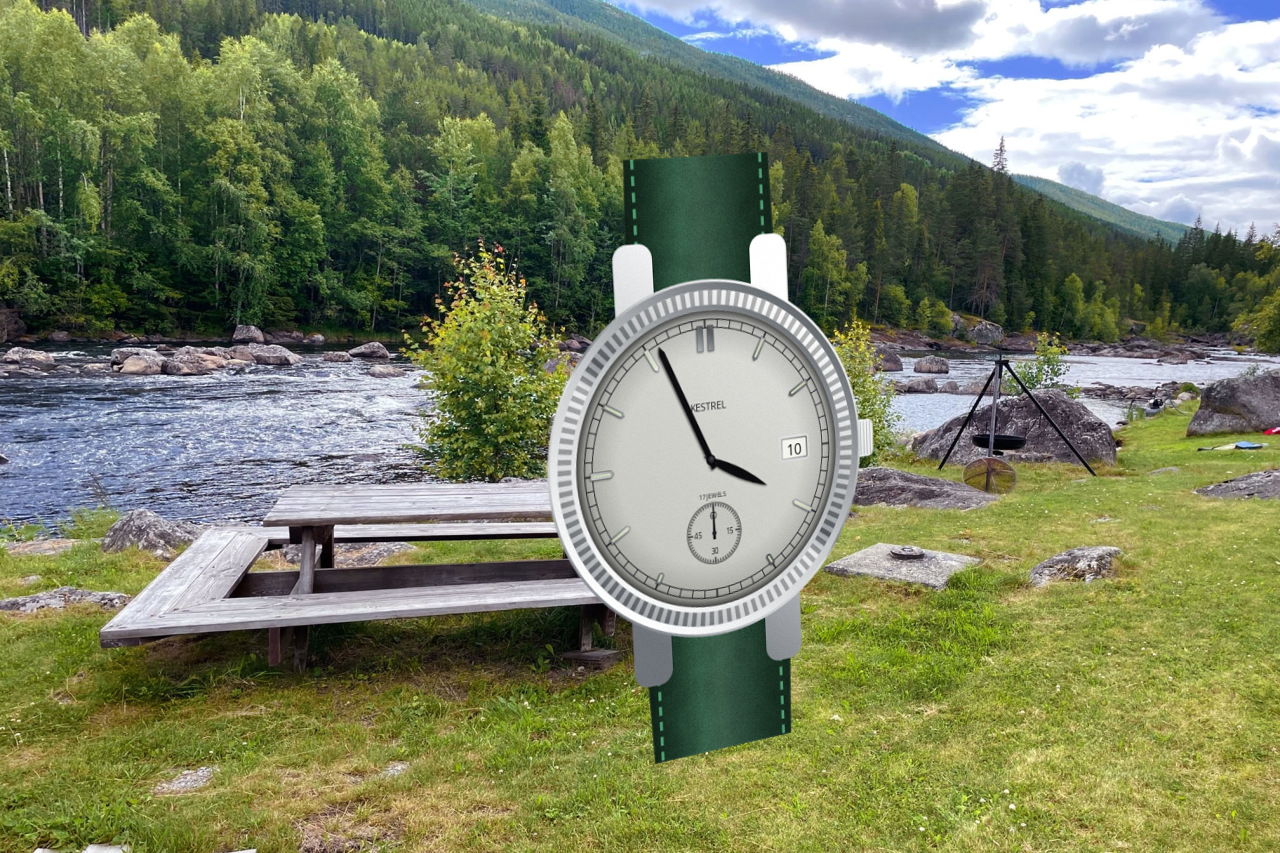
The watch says h=3 m=56
